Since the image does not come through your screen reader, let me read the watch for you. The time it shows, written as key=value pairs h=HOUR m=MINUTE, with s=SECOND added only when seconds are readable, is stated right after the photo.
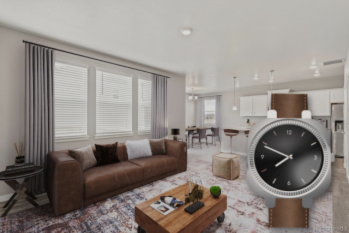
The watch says h=7 m=49
